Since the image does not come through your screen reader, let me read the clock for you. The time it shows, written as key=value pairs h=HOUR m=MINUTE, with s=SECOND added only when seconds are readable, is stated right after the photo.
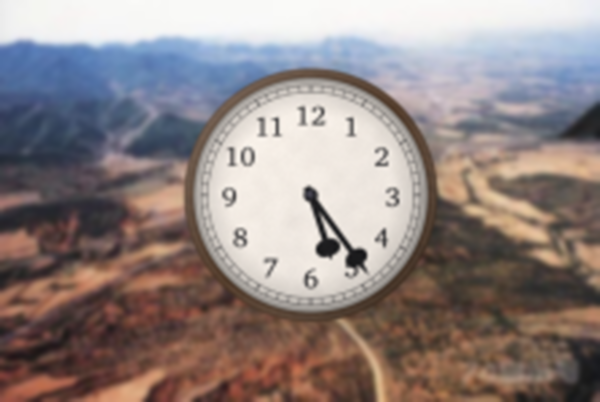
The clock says h=5 m=24
